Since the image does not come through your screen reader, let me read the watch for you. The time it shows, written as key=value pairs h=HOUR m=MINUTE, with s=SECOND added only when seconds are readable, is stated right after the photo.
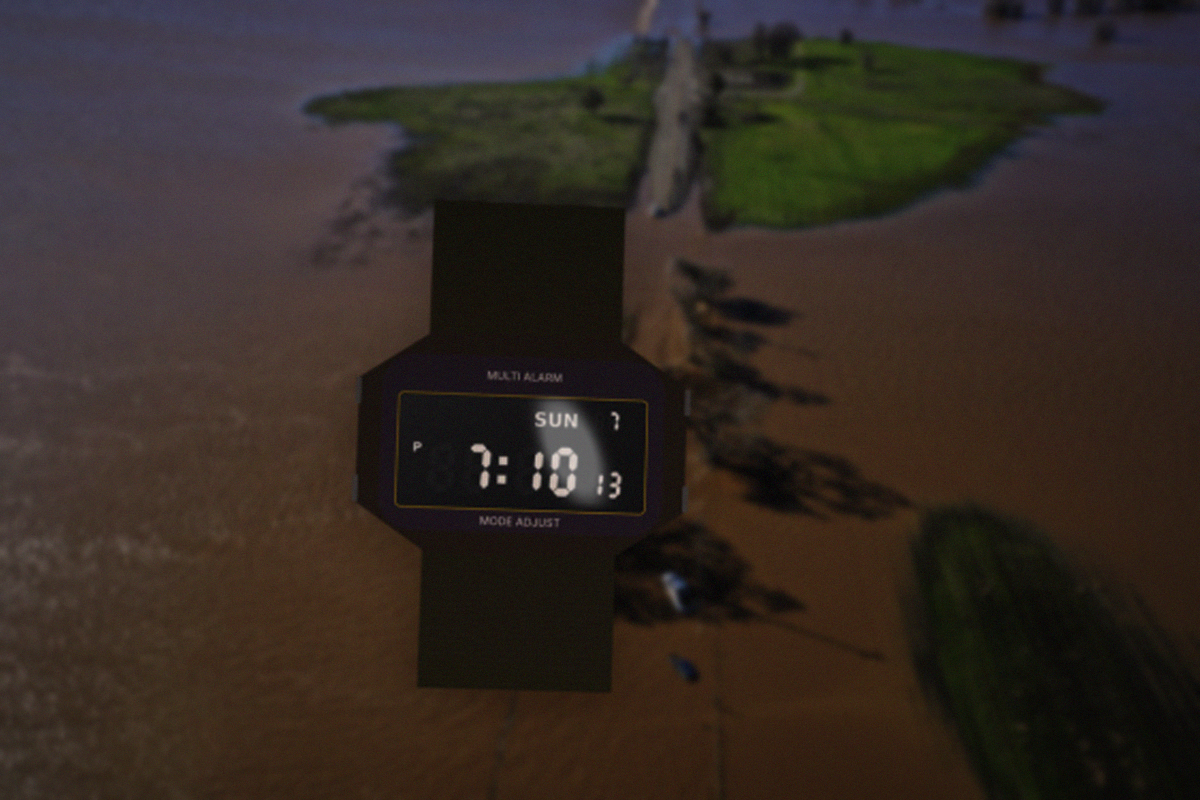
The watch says h=7 m=10 s=13
